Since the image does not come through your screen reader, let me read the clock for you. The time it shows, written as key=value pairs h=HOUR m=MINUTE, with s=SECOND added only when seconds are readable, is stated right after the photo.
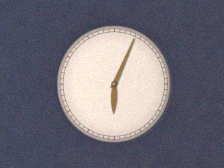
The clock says h=6 m=4
